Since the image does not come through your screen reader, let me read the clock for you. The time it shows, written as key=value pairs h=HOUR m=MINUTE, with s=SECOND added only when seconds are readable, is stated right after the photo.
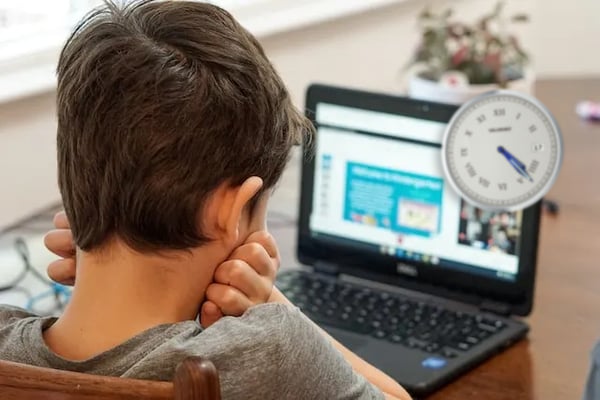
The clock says h=4 m=23
